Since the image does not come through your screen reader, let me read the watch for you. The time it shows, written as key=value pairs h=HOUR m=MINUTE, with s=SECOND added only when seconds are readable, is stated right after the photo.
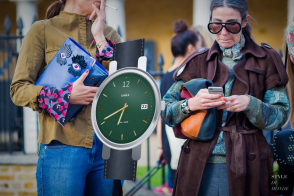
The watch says h=6 m=41
